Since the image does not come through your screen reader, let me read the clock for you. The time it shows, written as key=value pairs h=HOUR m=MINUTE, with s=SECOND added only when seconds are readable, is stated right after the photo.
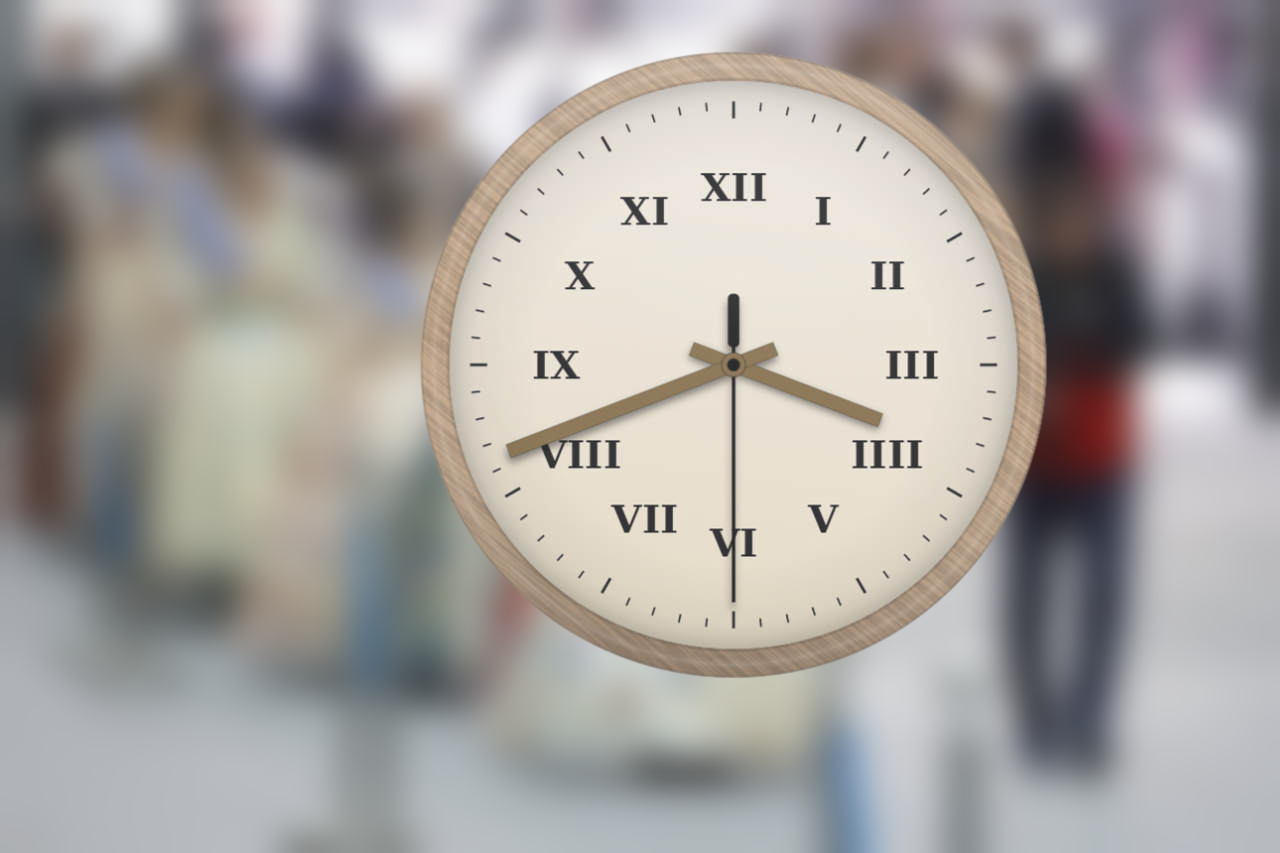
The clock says h=3 m=41 s=30
